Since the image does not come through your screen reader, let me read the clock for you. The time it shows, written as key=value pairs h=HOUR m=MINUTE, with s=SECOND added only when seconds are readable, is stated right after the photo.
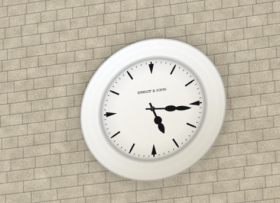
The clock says h=5 m=16
